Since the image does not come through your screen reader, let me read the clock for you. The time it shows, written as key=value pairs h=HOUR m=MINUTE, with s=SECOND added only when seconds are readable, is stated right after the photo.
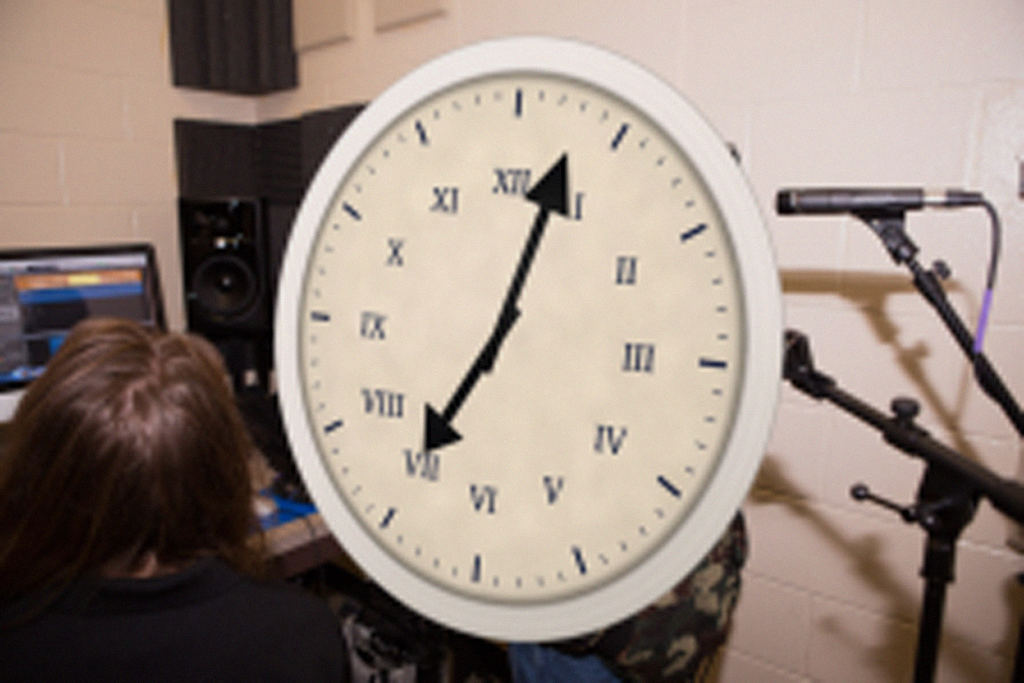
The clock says h=7 m=3
